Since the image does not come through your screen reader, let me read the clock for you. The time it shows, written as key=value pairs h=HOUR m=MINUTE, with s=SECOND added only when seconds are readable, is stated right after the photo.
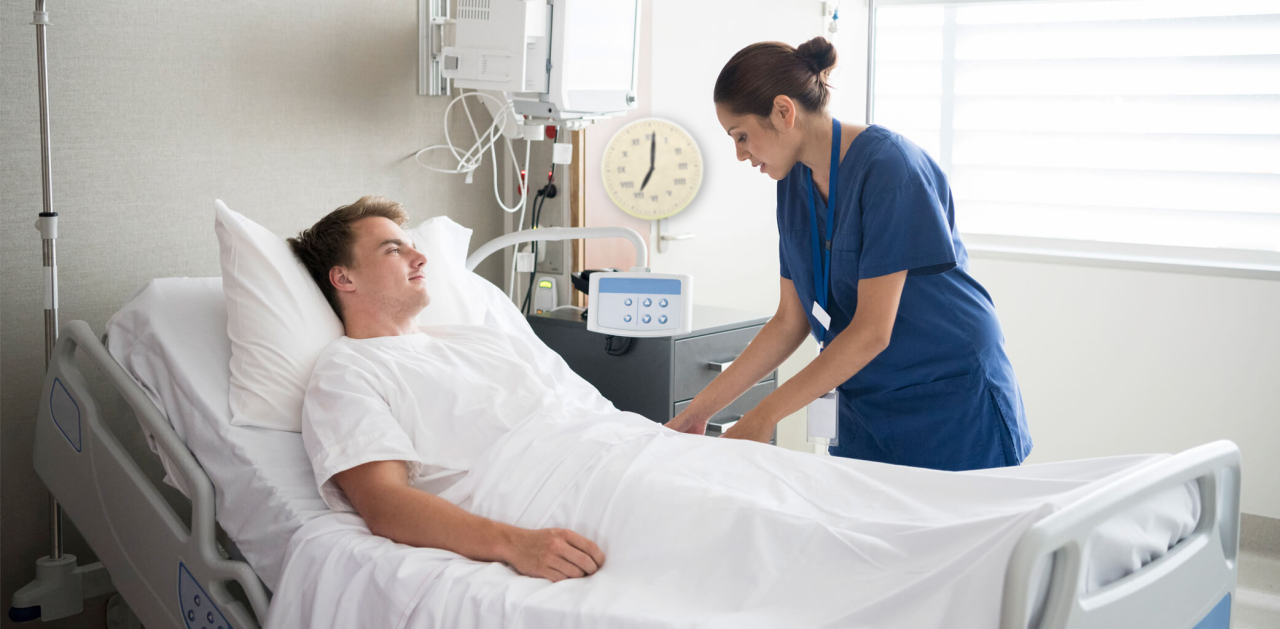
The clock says h=7 m=1
